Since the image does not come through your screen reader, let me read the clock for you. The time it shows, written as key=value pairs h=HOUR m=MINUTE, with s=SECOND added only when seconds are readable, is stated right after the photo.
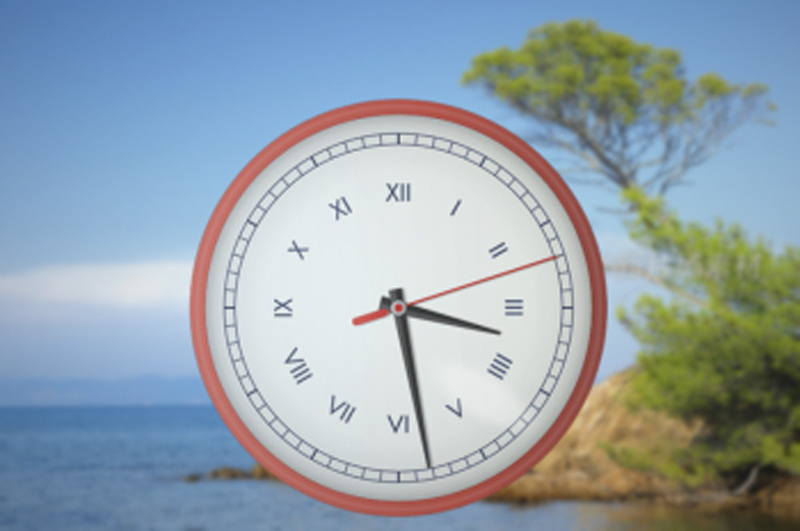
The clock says h=3 m=28 s=12
